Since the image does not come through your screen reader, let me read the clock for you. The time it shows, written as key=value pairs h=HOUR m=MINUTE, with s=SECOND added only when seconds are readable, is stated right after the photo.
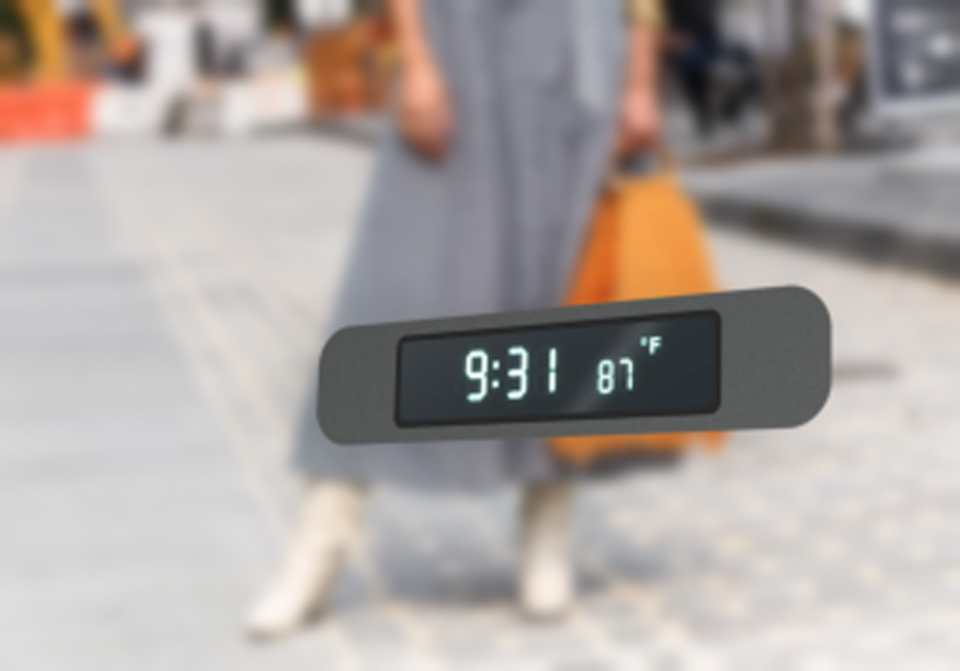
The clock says h=9 m=31
